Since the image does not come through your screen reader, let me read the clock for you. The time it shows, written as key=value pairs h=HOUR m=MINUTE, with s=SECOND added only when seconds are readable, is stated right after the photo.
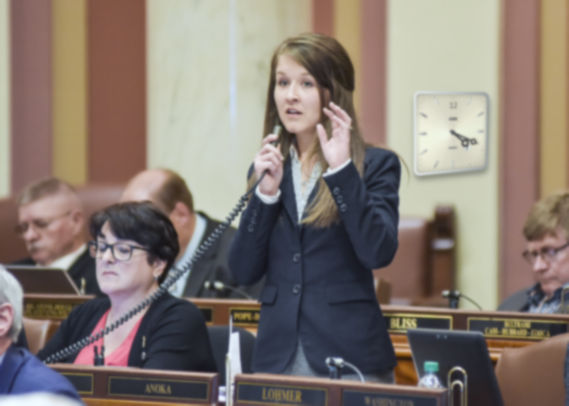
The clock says h=4 m=19
